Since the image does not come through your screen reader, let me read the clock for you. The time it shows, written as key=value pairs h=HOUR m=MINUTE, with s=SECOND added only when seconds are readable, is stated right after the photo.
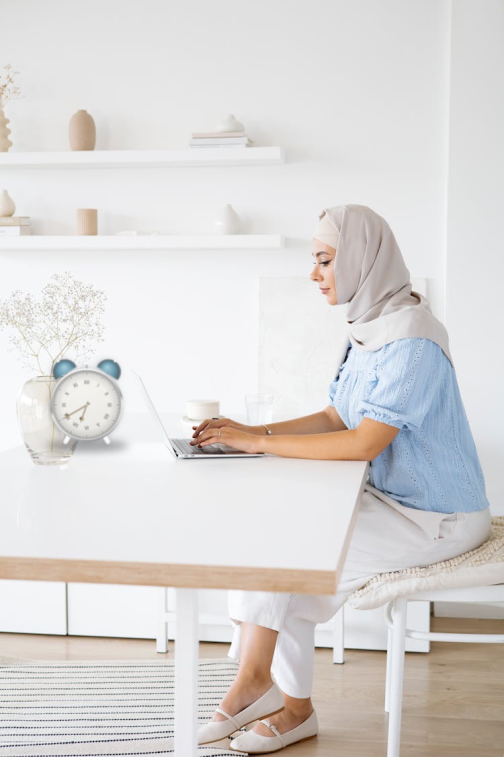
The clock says h=6 m=40
